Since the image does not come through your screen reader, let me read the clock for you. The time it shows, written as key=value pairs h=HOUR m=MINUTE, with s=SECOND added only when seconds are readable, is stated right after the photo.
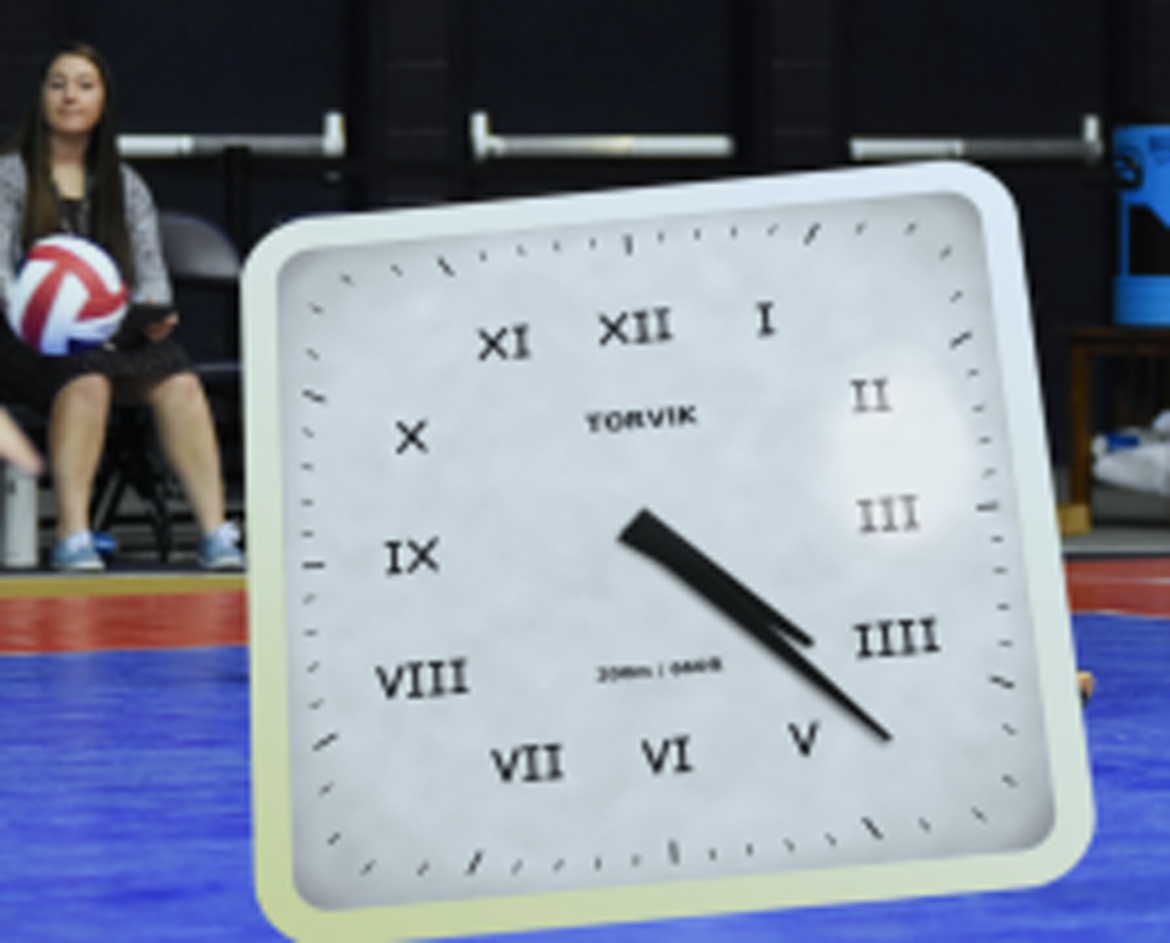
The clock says h=4 m=23
